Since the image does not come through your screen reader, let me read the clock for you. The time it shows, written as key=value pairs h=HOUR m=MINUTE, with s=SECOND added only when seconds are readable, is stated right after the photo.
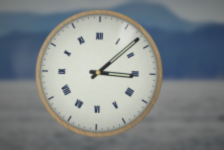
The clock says h=3 m=8
